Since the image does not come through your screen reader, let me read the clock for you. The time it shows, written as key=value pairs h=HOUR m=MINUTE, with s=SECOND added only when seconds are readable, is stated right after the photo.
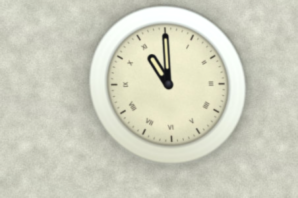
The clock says h=11 m=0
